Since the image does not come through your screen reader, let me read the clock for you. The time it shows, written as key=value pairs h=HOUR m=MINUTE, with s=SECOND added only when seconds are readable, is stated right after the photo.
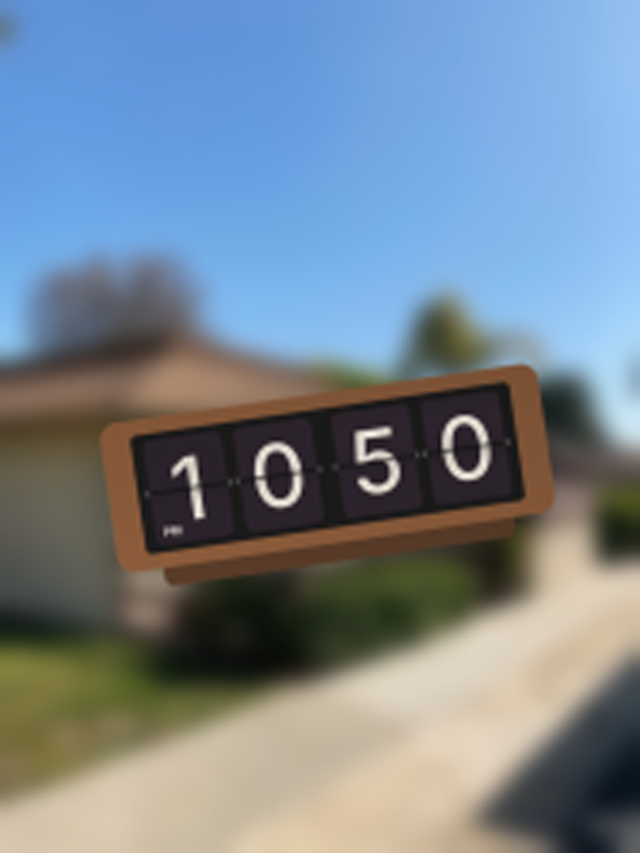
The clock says h=10 m=50
